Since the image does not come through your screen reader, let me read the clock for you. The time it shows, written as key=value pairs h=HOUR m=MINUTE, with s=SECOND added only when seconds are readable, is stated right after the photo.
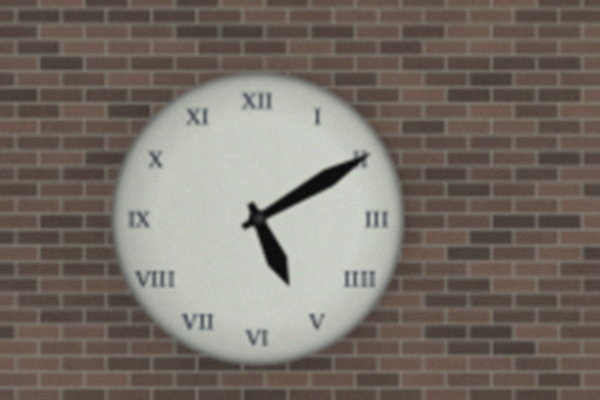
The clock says h=5 m=10
